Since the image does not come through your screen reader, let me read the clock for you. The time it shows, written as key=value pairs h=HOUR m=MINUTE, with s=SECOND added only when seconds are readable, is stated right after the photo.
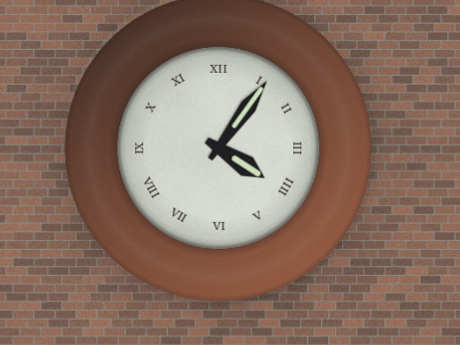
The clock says h=4 m=6
